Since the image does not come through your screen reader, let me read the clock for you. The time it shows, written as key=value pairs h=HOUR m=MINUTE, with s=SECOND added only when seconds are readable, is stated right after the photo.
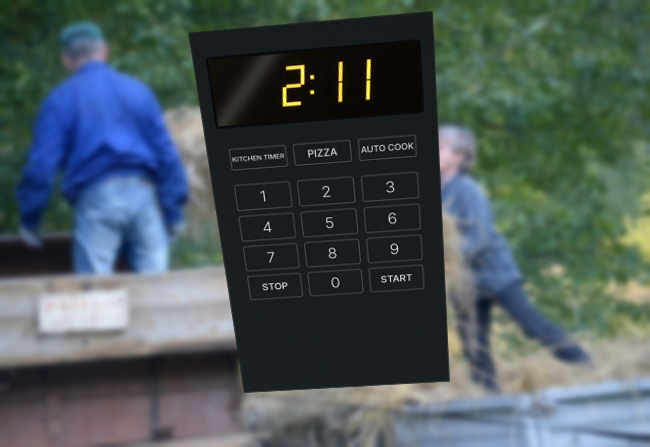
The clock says h=2 m=11
